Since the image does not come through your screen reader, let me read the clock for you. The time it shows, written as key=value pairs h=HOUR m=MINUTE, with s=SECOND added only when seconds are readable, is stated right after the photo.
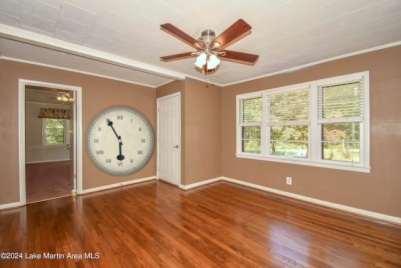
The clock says h=5 m=55
